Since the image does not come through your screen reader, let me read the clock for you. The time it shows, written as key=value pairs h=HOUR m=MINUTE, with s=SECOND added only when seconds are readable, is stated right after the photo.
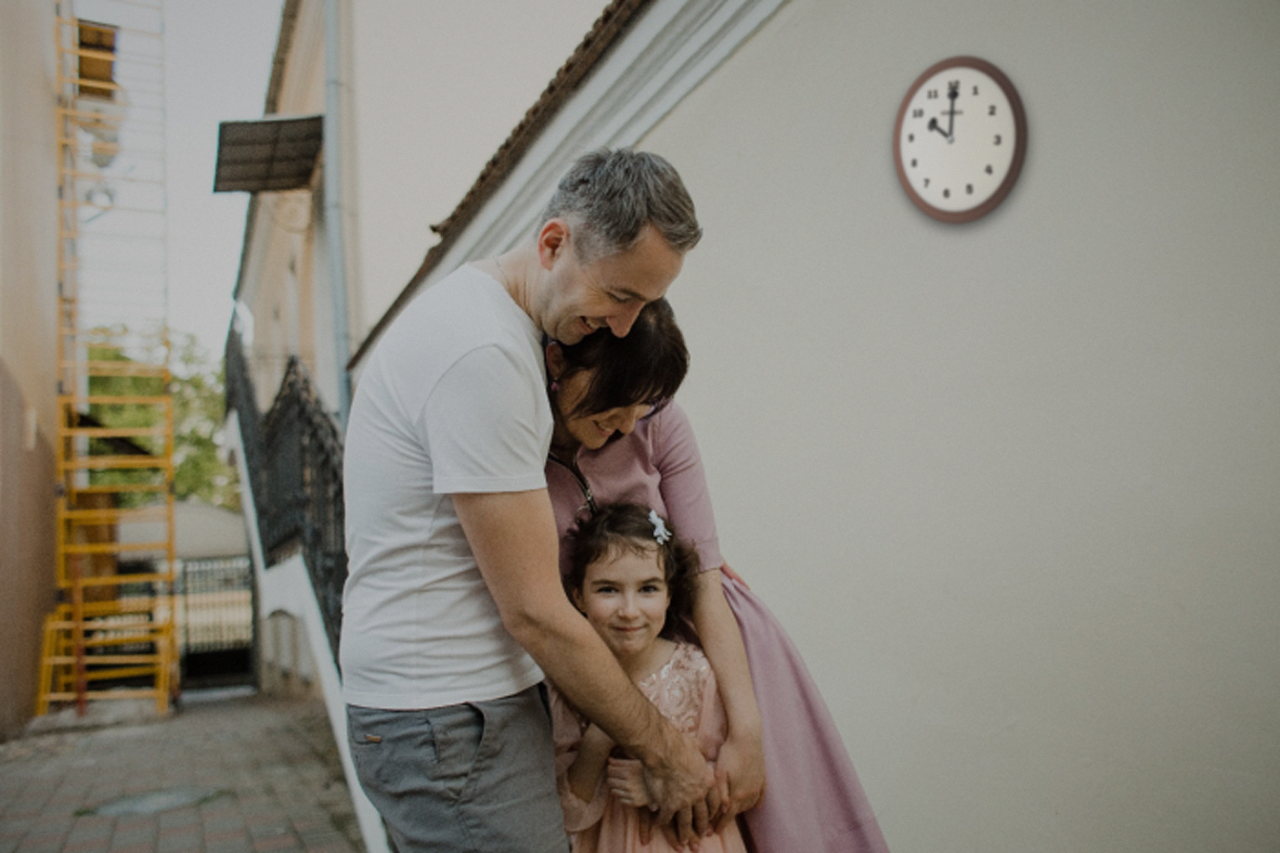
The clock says h=10 m=0
